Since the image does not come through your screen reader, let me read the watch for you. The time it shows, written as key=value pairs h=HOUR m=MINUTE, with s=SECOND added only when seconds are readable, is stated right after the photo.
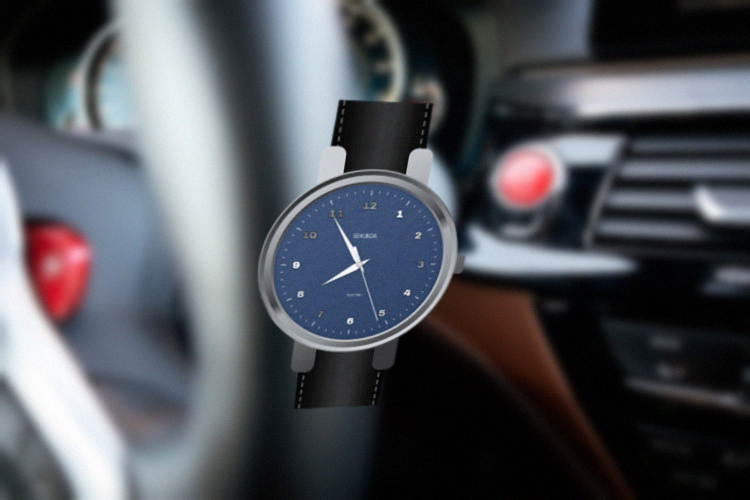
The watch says h=7 m=54 s=26
